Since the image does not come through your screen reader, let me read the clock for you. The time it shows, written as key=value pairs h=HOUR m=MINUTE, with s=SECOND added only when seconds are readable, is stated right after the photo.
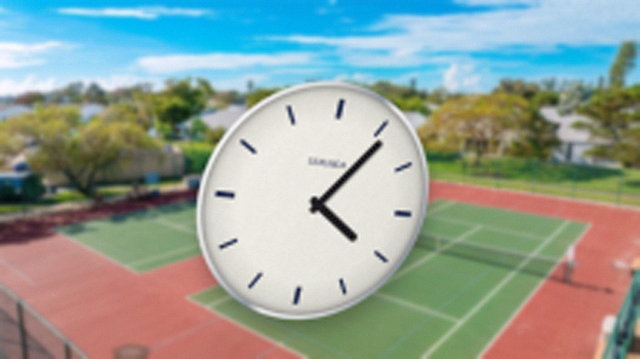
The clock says h=4 m=6
